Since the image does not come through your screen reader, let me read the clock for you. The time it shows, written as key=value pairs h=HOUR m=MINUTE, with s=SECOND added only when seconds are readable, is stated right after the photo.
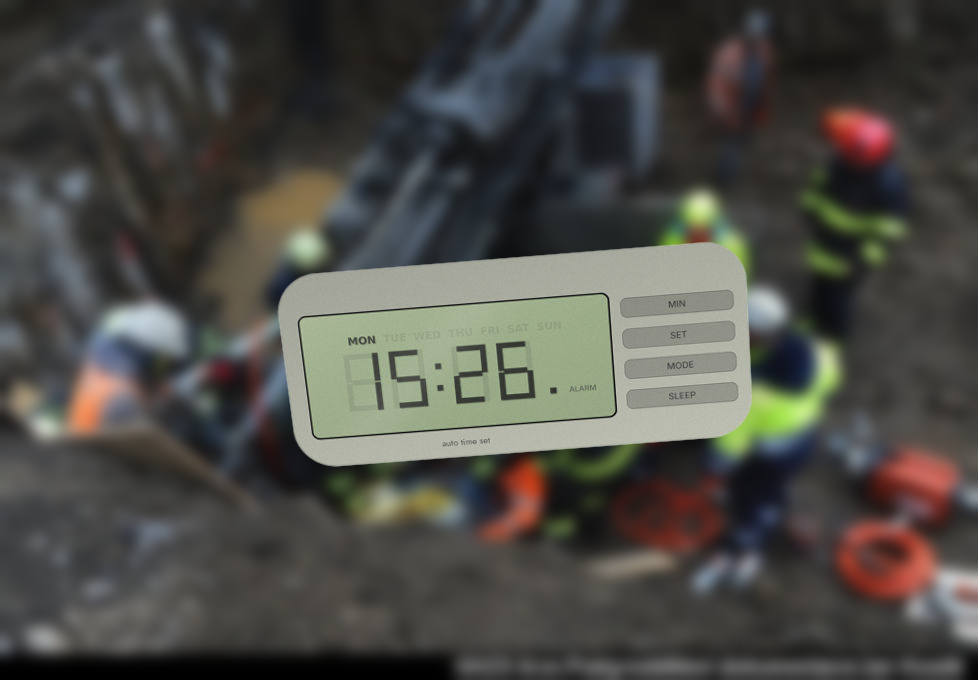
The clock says h=15 m=26
